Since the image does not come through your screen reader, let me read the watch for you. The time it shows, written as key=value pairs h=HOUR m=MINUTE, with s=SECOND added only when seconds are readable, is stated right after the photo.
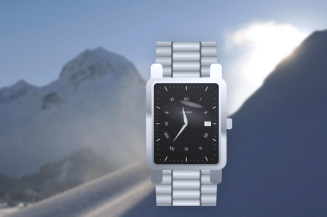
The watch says h=11 m=36
